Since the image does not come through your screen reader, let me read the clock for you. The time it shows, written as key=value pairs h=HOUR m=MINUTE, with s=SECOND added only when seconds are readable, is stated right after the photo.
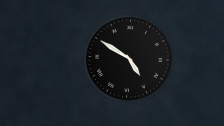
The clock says h=4 m=50
